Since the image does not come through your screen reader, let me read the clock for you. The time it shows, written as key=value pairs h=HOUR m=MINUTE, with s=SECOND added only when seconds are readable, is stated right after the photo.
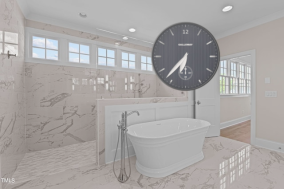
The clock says h=6 m=37
